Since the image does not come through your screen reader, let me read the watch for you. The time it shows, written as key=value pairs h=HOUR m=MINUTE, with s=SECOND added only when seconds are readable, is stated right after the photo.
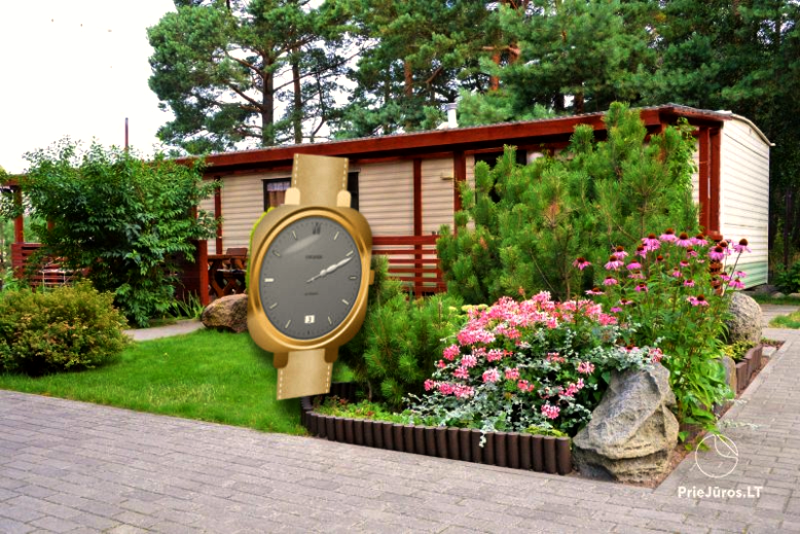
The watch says h=2 m=11
